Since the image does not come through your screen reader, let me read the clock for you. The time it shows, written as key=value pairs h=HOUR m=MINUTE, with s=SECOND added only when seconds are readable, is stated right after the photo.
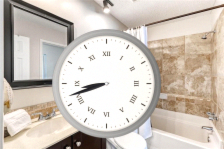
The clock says h=8 m=42
